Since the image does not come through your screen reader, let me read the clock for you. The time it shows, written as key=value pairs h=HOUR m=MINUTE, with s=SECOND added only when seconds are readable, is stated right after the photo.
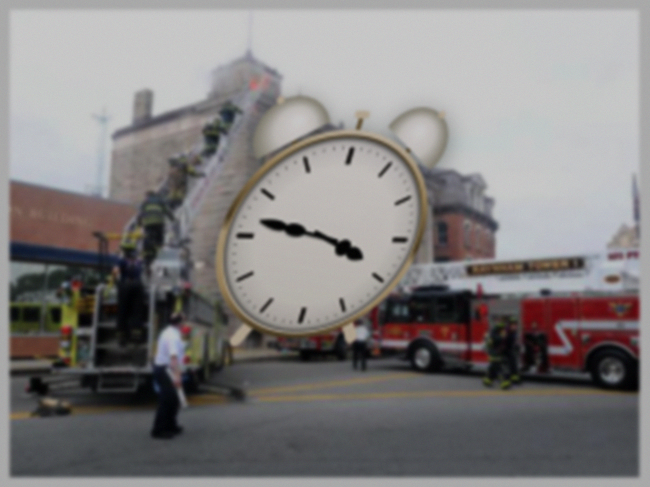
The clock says h=3 m=47
